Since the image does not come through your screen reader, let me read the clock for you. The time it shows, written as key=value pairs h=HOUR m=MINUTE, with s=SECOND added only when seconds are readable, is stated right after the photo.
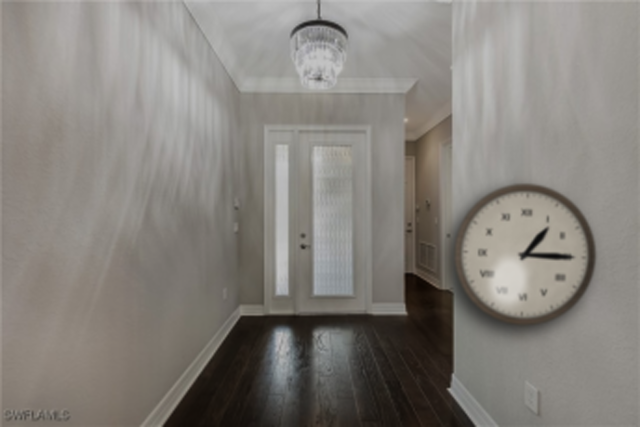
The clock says h=1 m=15
